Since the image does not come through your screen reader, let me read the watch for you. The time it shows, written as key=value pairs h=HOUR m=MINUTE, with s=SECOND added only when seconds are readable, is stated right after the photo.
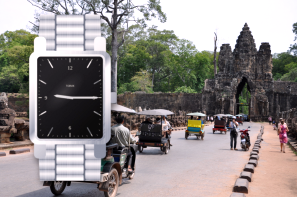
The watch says h=9 m=15
